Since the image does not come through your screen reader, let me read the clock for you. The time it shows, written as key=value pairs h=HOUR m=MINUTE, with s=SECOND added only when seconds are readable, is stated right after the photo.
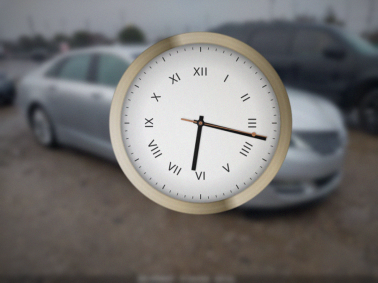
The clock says h=6 m=17 s=17
